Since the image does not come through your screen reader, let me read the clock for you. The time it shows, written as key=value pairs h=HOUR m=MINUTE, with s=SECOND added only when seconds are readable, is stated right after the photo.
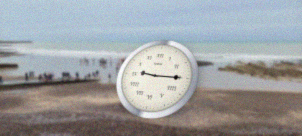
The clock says h=9 m=15
